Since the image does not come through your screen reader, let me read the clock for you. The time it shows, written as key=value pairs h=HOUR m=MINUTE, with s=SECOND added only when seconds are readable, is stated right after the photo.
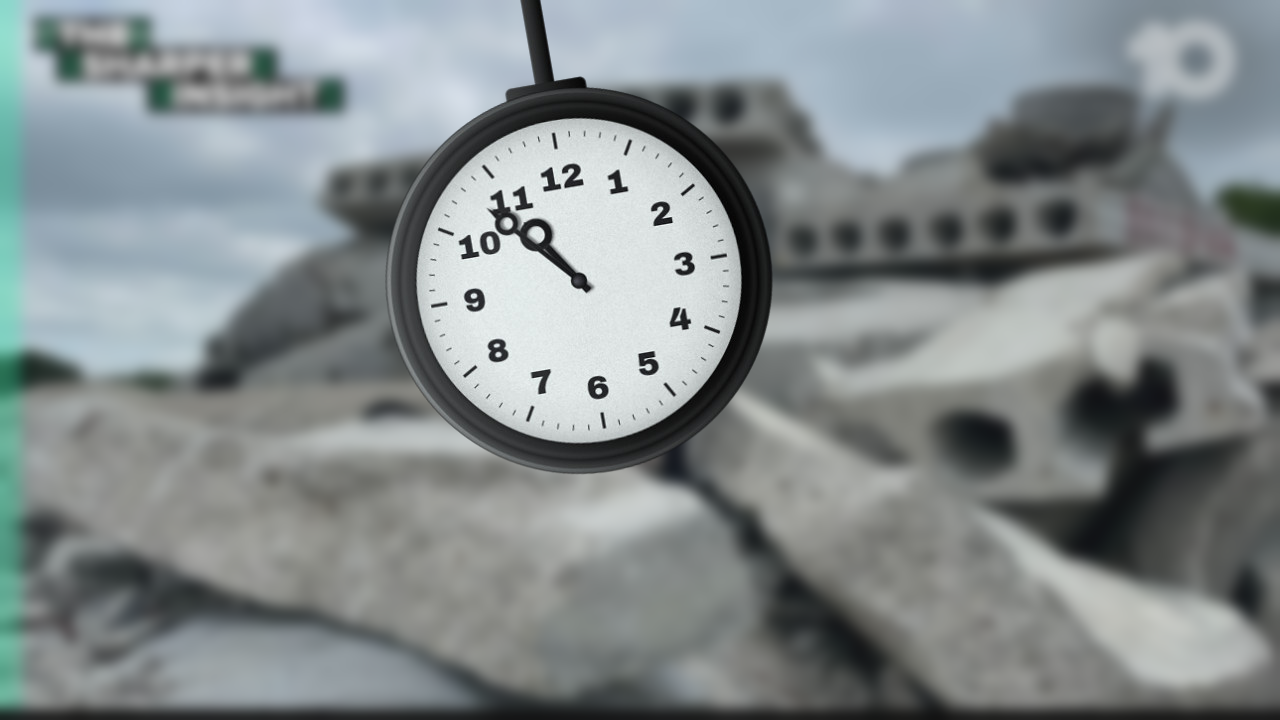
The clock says h=10 m=53
